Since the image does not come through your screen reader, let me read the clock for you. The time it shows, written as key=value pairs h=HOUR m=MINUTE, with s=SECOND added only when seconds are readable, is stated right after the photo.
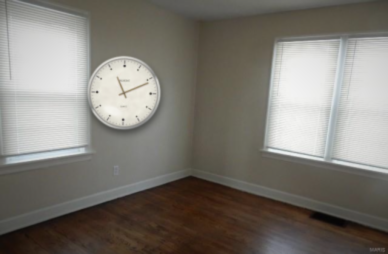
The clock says h=11 m=11
